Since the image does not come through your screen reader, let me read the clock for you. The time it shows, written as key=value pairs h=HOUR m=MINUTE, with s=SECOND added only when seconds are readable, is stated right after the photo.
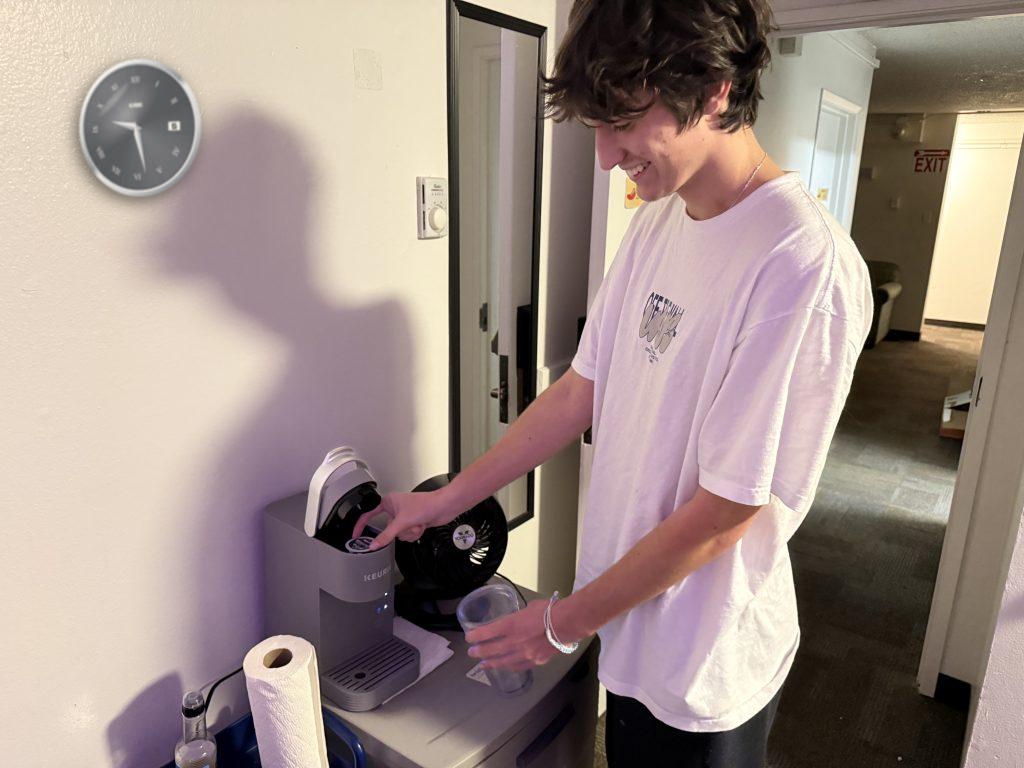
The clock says h=9 m=28
